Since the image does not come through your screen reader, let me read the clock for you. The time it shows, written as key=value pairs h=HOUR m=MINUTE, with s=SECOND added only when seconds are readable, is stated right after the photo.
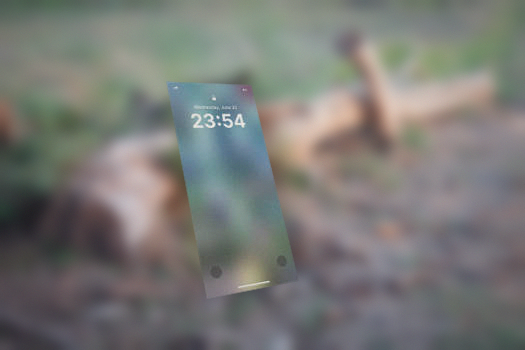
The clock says h=23 m=54
